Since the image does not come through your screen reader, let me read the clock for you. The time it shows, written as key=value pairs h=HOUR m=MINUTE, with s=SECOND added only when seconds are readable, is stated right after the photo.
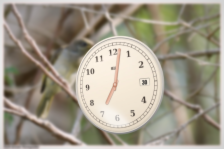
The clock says h=7 m=2
